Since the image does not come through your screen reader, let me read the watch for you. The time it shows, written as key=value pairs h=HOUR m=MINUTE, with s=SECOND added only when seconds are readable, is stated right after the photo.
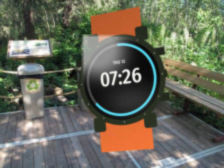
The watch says h=7 m=26
